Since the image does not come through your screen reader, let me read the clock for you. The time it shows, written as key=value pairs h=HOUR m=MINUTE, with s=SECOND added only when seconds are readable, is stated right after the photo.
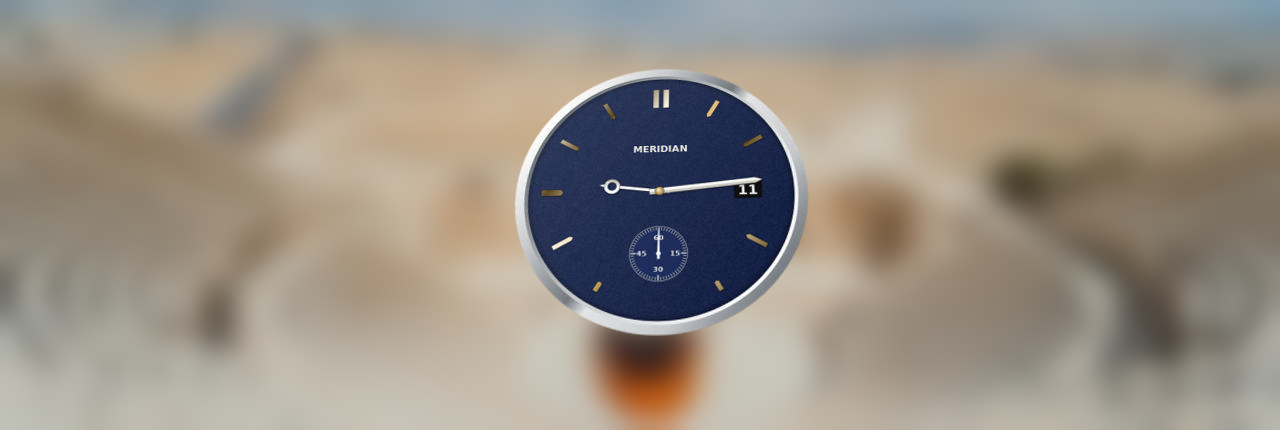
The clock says h=9 m=14
